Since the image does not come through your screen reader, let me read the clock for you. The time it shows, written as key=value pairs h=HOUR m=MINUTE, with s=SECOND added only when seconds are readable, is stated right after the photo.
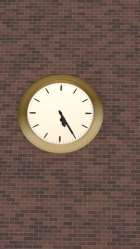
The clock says h=5 m=25
